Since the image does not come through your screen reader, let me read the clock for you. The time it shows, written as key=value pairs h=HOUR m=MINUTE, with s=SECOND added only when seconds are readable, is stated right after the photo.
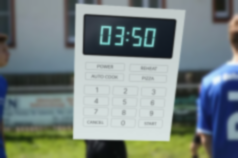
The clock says h=3 m=50
